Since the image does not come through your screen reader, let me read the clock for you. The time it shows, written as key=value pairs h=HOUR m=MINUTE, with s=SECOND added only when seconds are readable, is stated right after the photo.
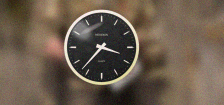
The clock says h=3 m=37
